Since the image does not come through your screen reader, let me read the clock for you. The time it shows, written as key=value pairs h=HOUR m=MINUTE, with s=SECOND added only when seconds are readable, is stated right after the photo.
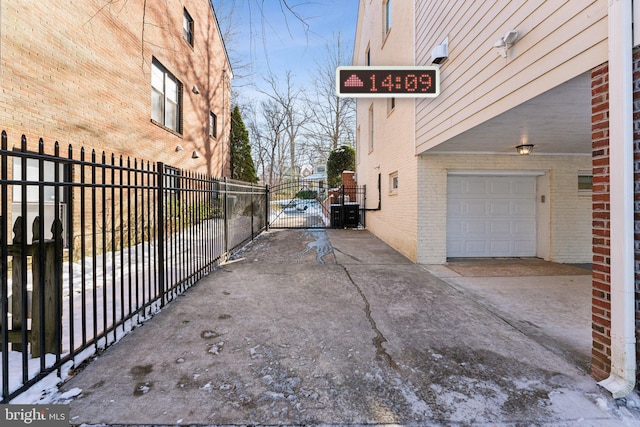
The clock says h=14 m=9
